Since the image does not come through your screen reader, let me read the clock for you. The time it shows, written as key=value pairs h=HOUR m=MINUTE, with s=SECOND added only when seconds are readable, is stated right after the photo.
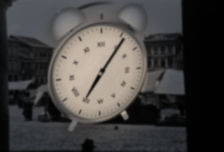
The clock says h=7 m=6
